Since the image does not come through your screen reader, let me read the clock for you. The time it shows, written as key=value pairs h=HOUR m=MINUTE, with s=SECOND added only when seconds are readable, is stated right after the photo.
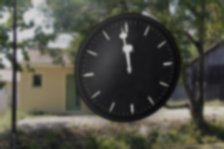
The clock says h=11 m=59
